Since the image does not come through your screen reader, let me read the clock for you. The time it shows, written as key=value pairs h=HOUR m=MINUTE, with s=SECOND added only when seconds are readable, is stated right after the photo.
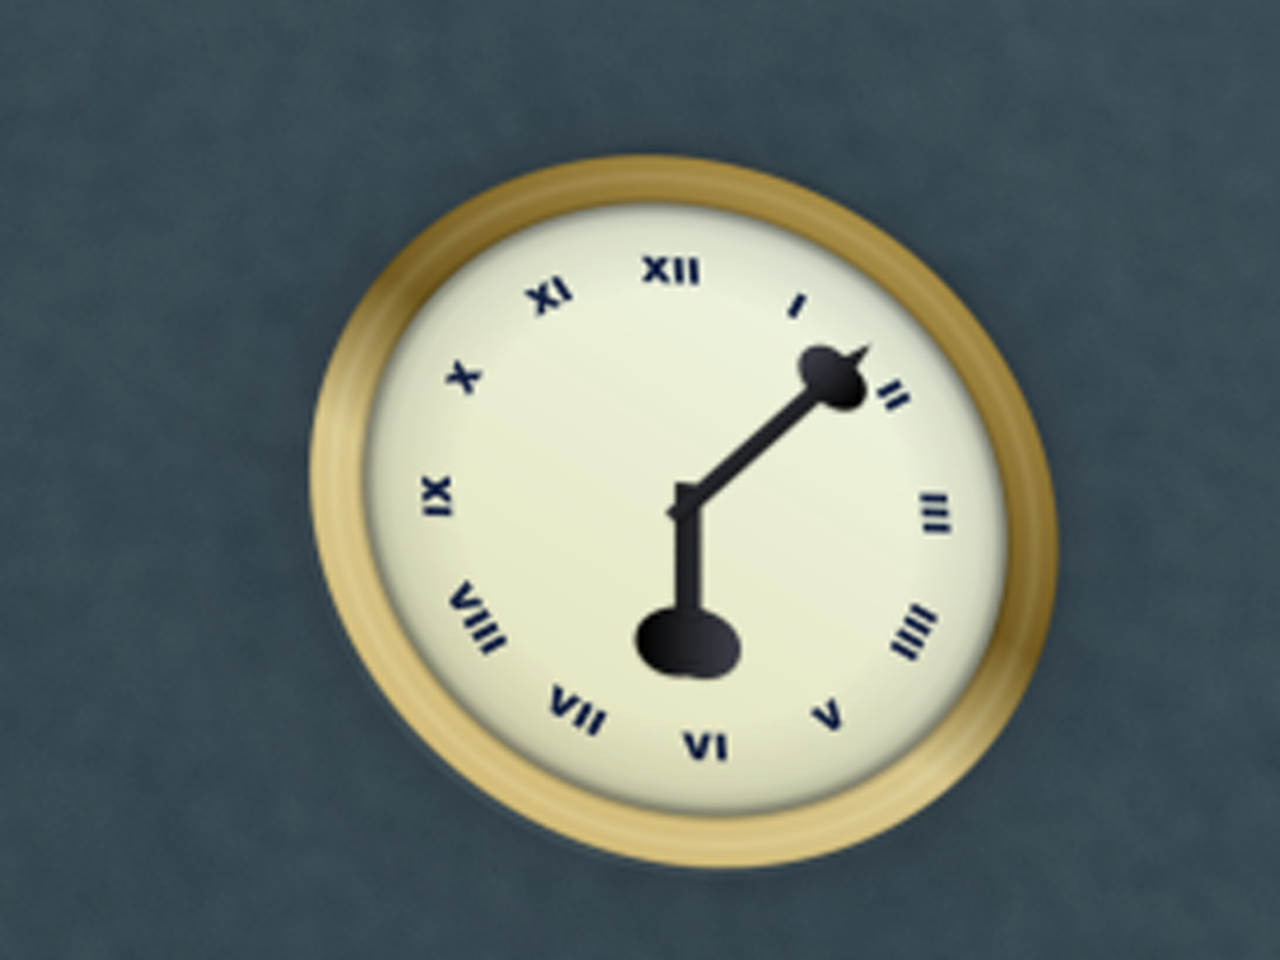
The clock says h=6 m=8
